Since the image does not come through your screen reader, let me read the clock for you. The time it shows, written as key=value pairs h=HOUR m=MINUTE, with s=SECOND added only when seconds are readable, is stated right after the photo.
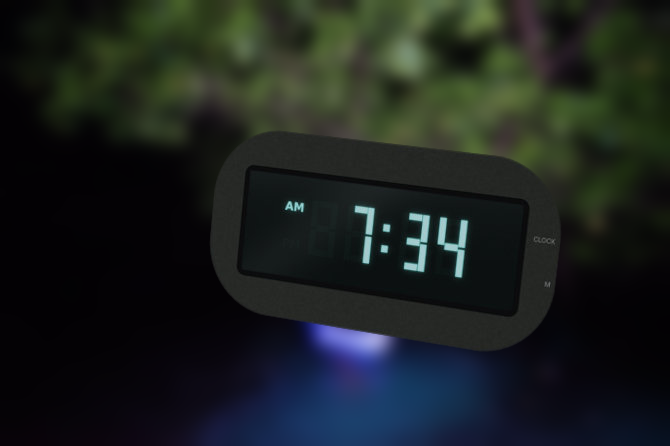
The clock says h=7 m=34
